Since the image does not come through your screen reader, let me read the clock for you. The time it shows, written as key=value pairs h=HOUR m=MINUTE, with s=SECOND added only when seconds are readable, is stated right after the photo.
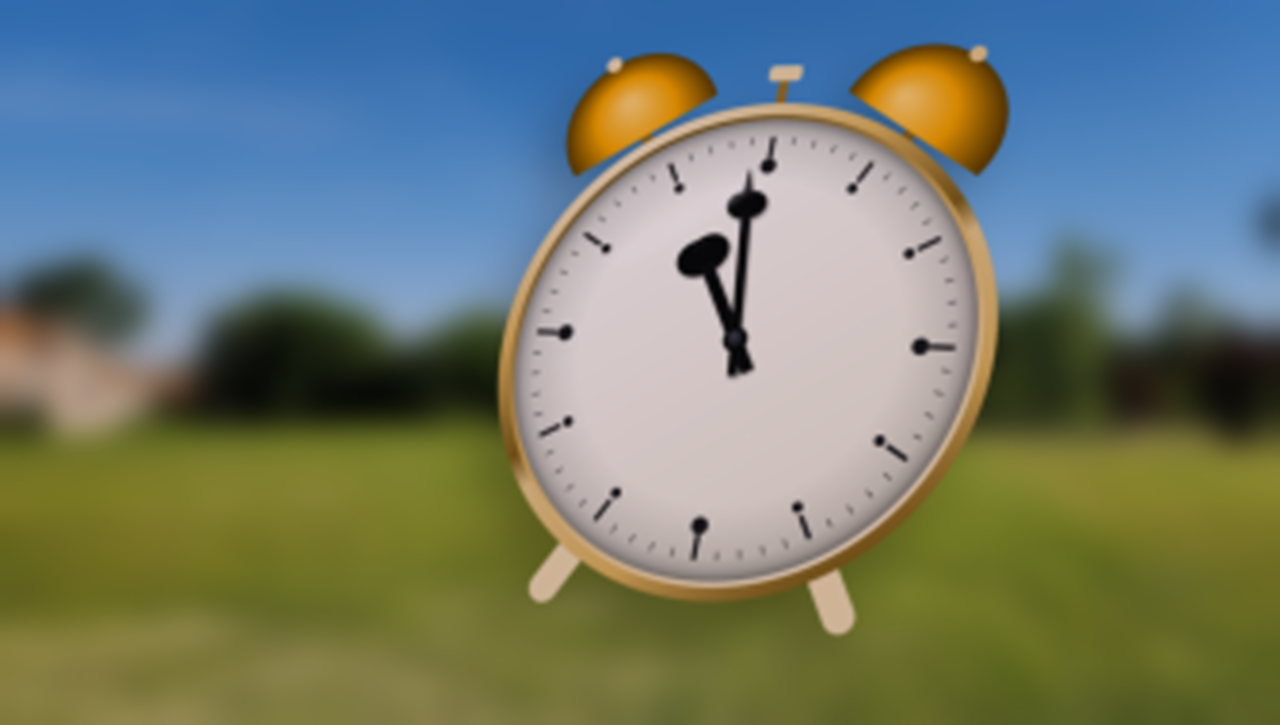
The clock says h=10 m=59
